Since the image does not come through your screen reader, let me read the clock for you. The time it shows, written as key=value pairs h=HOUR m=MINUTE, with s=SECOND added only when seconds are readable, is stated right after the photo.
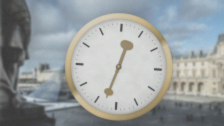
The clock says h=12 m=33
